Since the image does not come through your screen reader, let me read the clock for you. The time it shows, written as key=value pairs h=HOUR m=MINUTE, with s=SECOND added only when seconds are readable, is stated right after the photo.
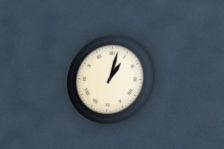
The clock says h=1 m=2
